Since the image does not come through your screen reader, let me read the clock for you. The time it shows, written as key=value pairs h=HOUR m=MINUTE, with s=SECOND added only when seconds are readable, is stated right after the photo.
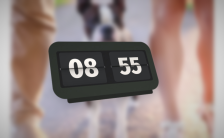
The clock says h=8 m=55
